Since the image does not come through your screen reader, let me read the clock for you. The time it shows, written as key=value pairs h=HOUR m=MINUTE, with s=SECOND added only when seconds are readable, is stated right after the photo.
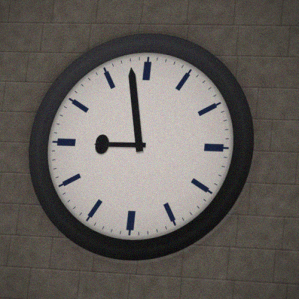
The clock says h=8 m=58
